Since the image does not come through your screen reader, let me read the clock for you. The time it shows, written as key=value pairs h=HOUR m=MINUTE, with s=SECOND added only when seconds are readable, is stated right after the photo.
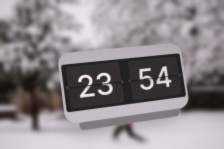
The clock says h=23 m=54
